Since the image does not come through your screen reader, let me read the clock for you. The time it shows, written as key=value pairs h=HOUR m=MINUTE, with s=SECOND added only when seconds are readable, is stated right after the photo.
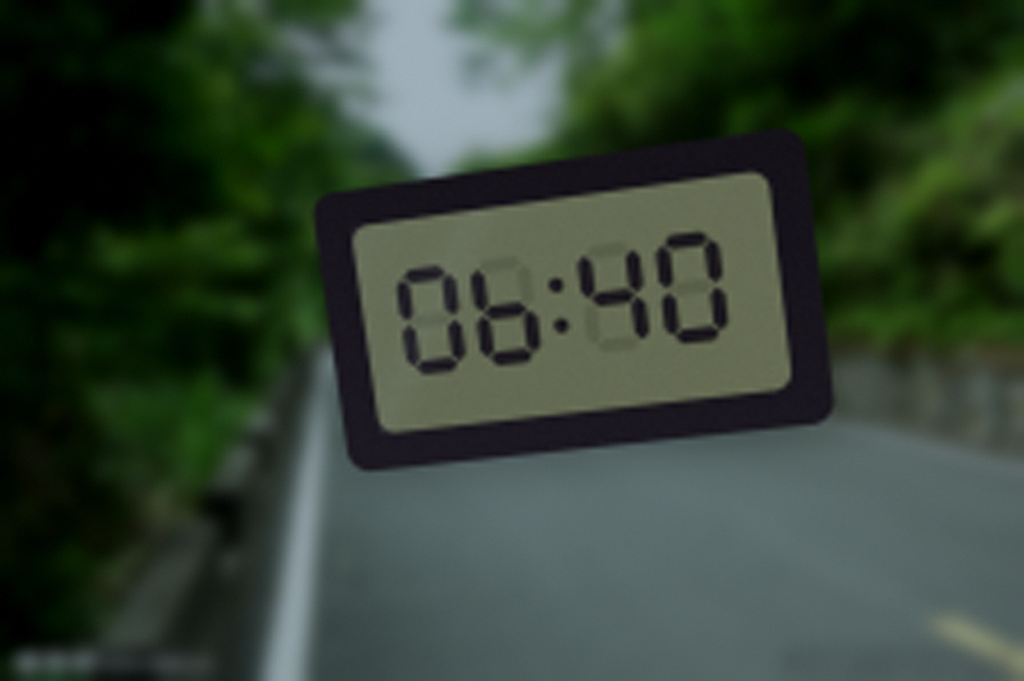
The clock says h=6 m=40
